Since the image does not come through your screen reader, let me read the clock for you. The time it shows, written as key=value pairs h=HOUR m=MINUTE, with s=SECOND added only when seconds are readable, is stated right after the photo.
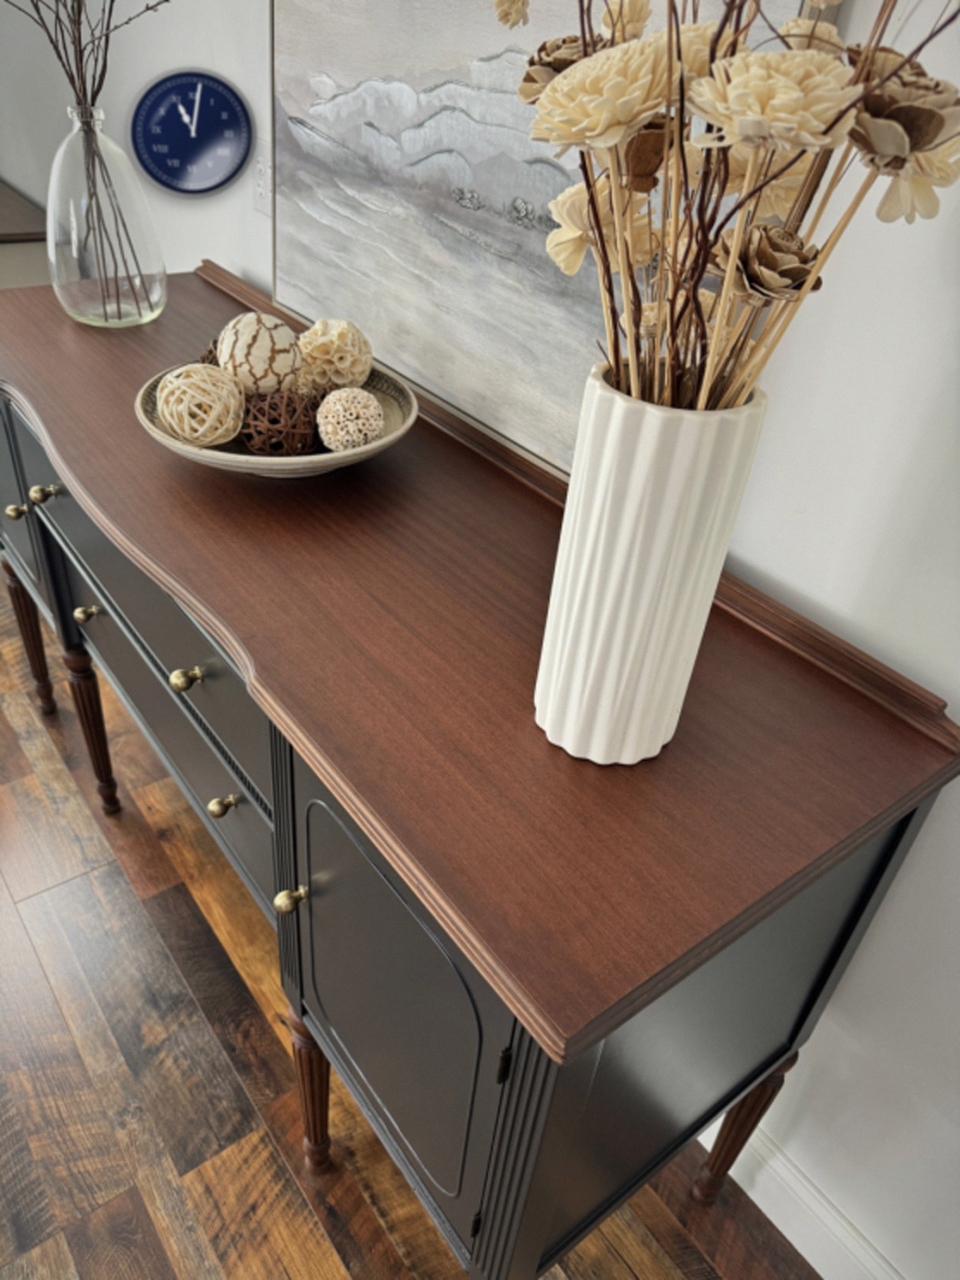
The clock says h=11 m=1
